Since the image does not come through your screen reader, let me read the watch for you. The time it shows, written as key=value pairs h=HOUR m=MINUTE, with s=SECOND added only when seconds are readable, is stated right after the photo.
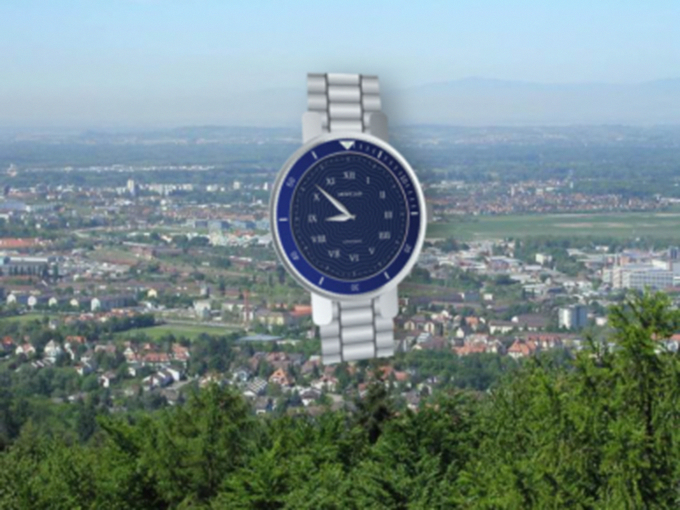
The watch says h=8 m=52
